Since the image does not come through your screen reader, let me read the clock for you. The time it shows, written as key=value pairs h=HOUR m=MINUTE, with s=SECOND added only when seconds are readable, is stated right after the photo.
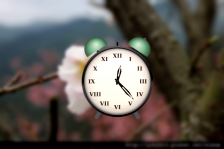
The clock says h=12 m=23
